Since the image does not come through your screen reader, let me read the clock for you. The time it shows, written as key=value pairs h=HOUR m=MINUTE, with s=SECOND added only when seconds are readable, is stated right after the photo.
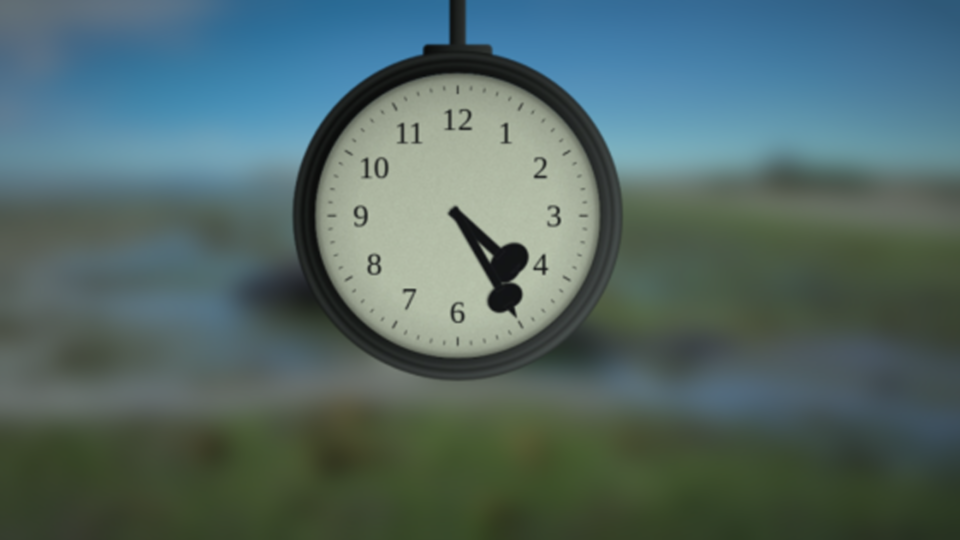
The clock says h=4 m=25
